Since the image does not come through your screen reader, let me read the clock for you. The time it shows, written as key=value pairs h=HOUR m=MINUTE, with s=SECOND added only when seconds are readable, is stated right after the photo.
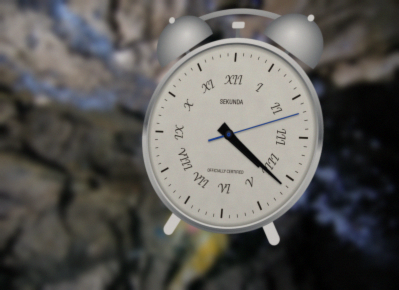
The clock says h=4 m=21 s=12
